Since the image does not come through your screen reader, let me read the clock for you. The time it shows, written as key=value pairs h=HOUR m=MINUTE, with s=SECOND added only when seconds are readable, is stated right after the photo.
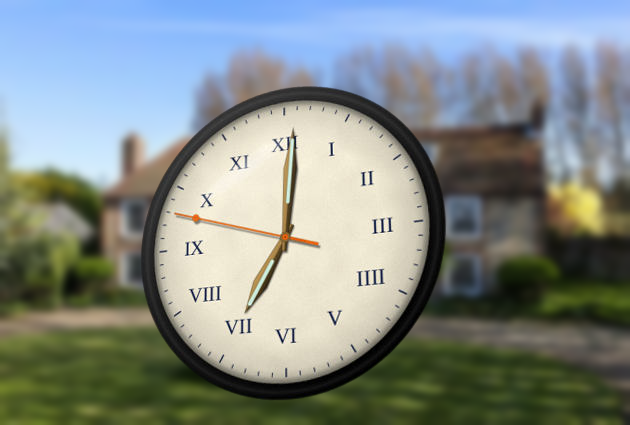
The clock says h=7 m=0 s=48
